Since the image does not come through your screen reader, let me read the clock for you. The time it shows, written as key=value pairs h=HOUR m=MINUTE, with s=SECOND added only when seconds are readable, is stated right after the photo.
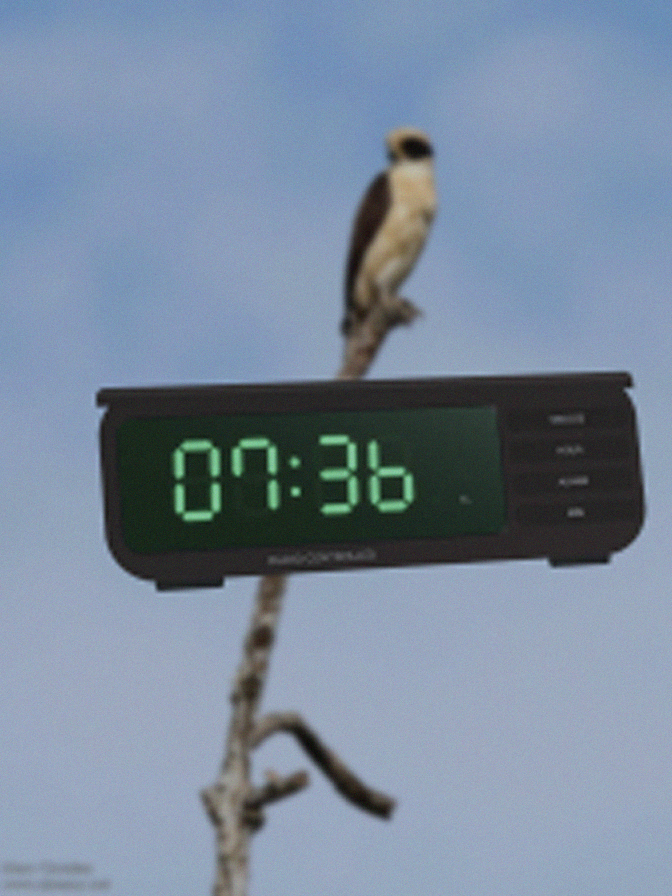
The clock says h=7 m=36
